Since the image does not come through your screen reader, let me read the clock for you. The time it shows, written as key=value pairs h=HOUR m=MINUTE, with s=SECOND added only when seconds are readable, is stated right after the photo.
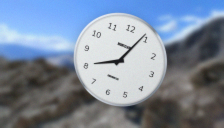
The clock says h=8 m=4
